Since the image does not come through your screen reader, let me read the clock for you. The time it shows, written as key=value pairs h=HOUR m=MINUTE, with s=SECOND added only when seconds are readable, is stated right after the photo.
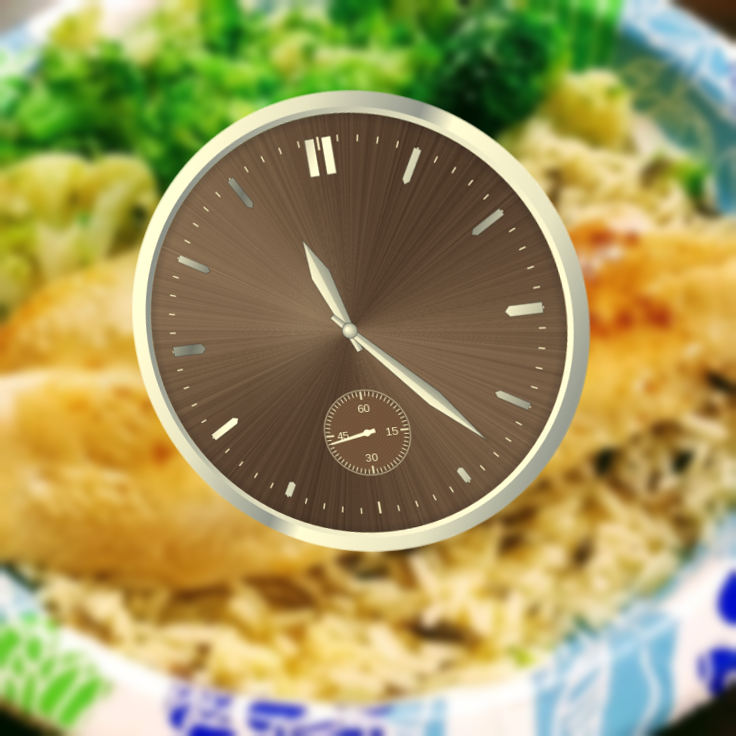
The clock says h=11 m=22 s=43
